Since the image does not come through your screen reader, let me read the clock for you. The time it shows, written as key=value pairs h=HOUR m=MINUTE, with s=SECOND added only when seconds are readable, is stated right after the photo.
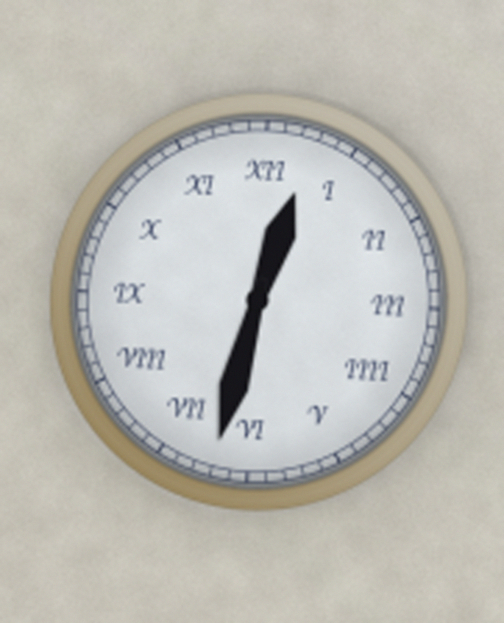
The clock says h=12 m=32
